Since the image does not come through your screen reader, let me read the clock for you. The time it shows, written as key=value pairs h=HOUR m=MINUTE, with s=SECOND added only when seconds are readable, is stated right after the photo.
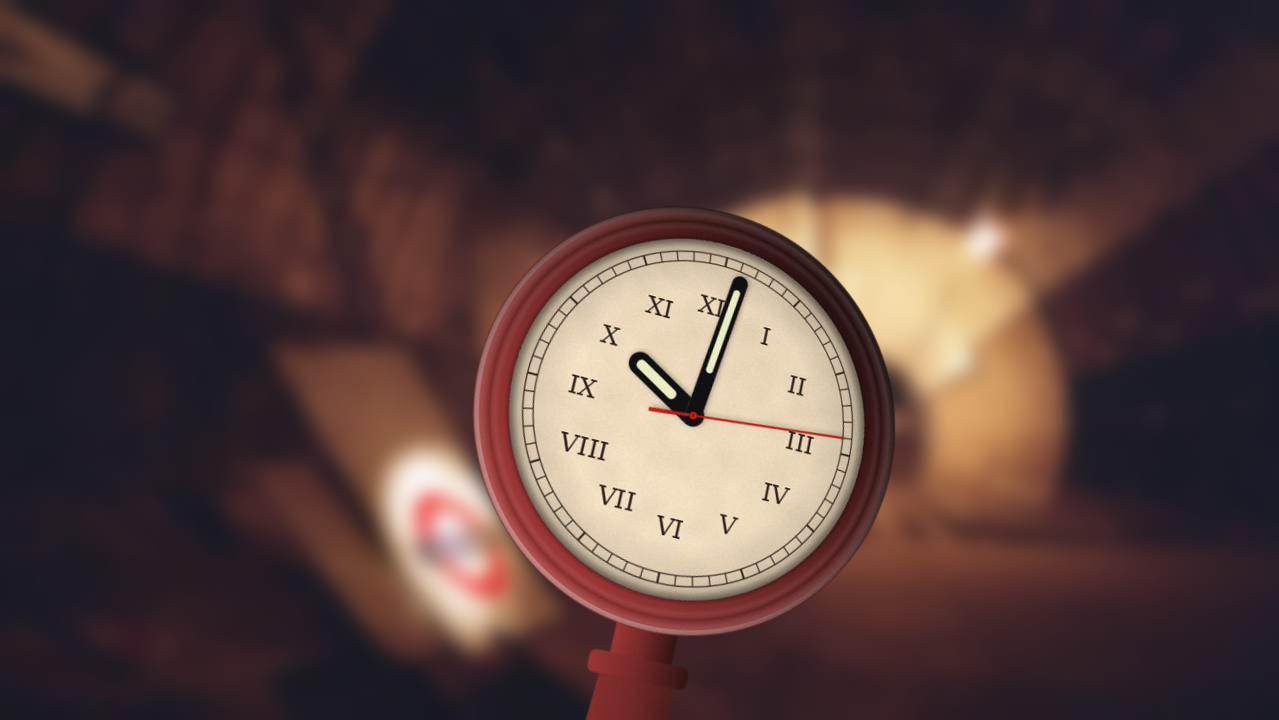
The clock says h=10 m=1 s=14
